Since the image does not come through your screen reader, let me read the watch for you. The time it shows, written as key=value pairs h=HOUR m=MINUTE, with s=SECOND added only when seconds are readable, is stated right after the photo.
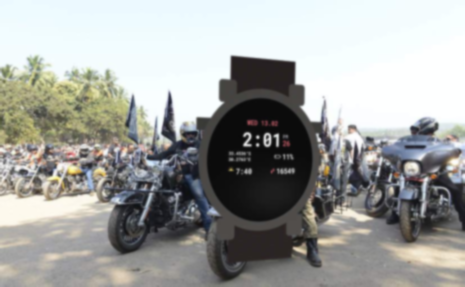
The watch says h=2 m=1
